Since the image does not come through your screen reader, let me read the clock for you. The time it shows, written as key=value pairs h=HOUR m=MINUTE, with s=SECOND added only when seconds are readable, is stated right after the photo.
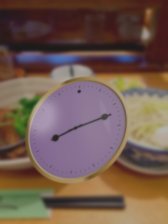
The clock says h=8 m=12
